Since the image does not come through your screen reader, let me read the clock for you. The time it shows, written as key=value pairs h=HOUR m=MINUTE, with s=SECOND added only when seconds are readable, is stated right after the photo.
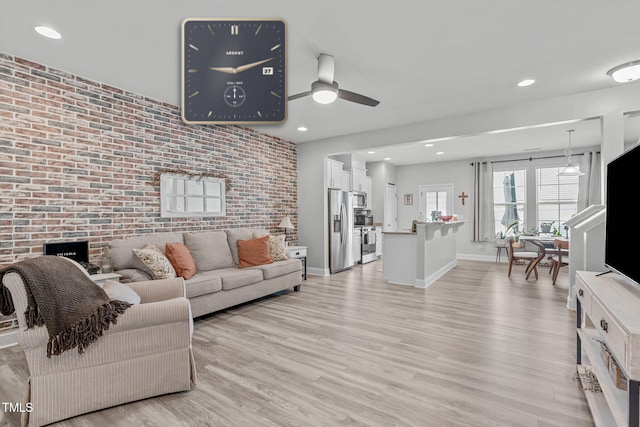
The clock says h=9 m=12
